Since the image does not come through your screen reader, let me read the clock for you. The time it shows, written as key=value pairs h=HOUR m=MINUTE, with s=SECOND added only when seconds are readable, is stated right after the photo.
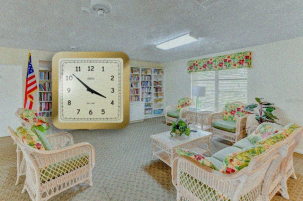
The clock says h=3 m=52
